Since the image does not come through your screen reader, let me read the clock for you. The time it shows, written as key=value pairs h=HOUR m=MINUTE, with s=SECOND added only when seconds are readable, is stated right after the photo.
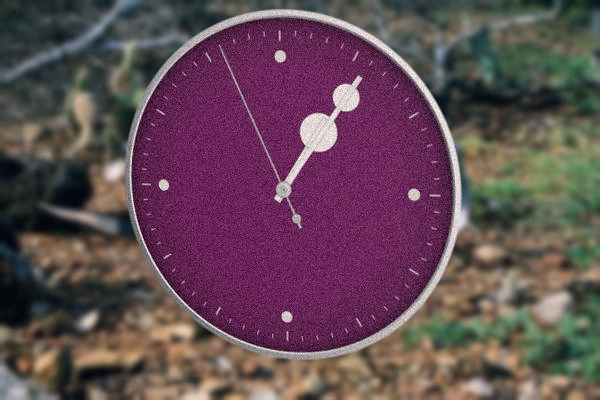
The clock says h=1 m=5 s=56
